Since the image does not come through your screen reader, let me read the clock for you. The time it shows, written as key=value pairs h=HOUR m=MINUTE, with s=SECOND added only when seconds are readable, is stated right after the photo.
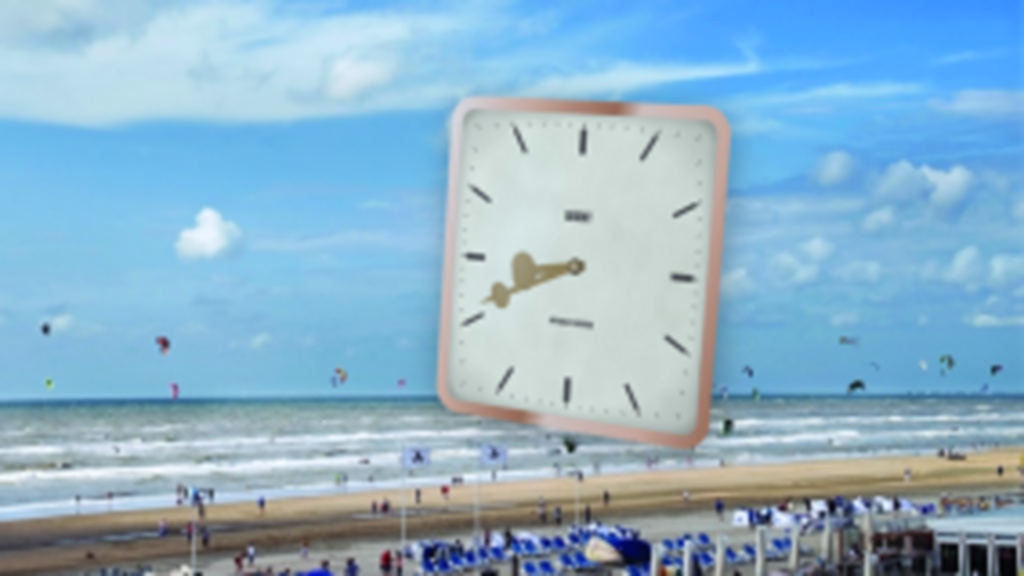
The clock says h=8 m=41
